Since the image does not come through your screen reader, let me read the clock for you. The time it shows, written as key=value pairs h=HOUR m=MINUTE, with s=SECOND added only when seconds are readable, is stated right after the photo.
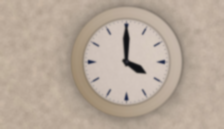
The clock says h=4 m=0
